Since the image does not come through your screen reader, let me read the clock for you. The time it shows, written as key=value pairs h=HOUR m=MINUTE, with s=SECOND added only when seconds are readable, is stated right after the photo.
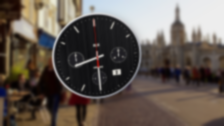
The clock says h=8 m=30
